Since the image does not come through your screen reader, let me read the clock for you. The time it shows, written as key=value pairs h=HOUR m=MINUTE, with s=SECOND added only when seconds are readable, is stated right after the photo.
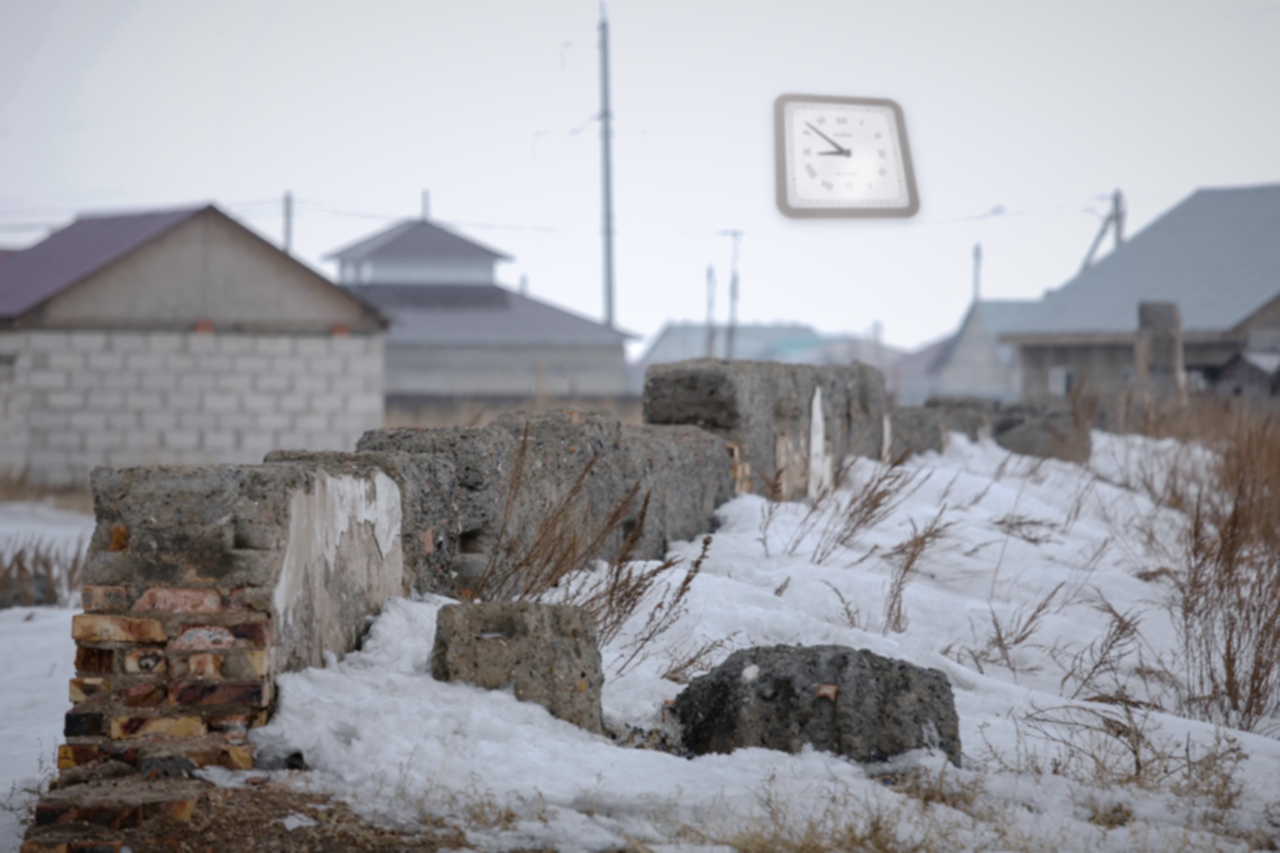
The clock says h=8 m=52
